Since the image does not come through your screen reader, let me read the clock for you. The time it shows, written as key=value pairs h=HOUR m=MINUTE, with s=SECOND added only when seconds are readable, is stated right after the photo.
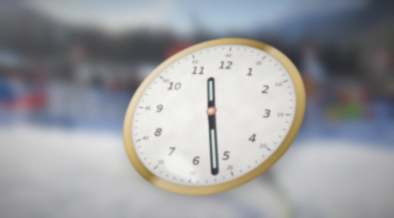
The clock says h=11 m=27
